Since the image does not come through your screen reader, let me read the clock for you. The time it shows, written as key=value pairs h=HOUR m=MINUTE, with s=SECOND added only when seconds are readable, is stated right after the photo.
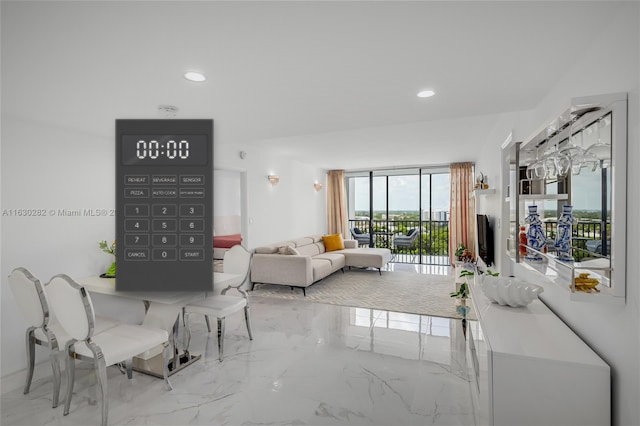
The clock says h=0 m=0
